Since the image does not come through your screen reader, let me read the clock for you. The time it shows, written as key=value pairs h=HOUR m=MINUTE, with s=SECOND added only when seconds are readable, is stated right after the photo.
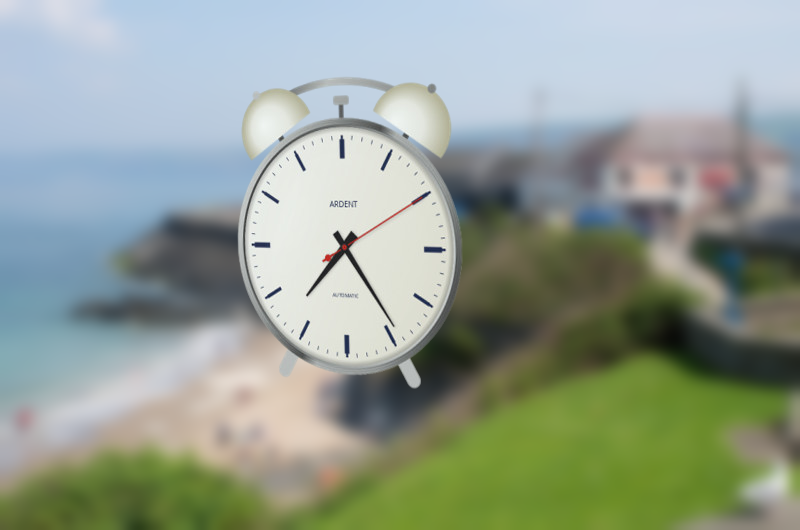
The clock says h=7 m=24 s=10
